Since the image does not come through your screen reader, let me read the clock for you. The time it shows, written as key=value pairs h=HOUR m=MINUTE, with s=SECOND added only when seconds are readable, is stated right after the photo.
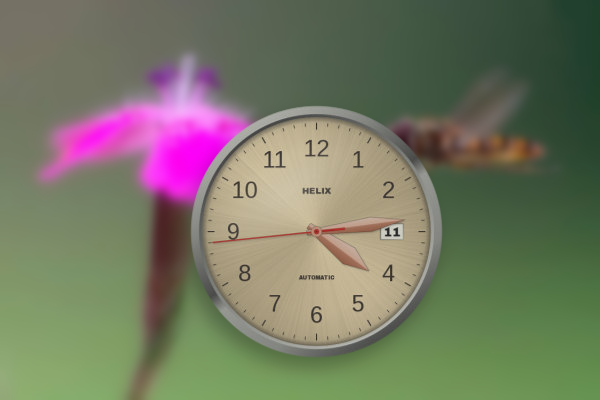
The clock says h=4 m=13 s=44
